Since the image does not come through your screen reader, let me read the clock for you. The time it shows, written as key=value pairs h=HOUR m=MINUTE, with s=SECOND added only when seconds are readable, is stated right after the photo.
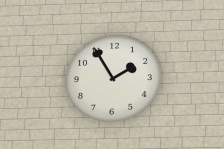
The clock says h=1 m=55
